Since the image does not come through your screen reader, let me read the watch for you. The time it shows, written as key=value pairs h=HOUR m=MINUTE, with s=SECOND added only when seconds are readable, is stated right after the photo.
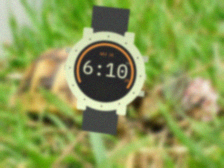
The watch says h=6 m=10
